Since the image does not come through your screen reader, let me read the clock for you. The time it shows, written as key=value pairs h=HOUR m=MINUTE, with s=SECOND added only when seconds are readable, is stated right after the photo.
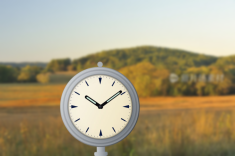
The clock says h=10 m=9
